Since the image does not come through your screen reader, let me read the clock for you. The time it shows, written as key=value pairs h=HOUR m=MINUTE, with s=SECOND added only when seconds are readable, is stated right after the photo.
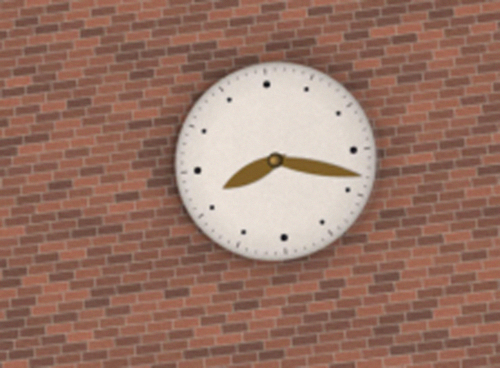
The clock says h=8 m=18
